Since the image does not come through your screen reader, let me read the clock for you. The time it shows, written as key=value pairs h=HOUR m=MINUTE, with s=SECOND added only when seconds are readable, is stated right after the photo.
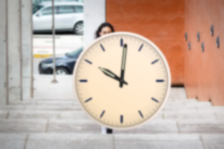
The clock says h=10 m=1
